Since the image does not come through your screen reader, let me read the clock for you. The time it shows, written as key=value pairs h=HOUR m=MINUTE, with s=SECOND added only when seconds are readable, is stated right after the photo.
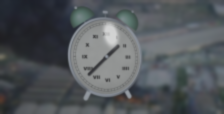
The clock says h=1 m=38
